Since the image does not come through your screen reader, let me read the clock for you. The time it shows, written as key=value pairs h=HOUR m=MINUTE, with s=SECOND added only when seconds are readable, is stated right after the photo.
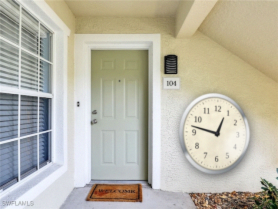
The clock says h=12 m=47
